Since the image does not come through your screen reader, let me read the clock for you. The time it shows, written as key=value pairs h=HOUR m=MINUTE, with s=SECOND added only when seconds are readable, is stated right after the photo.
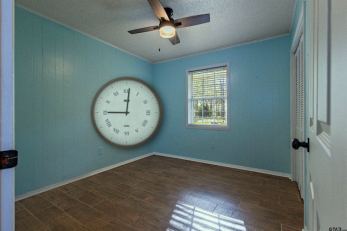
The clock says h=9 m=1
